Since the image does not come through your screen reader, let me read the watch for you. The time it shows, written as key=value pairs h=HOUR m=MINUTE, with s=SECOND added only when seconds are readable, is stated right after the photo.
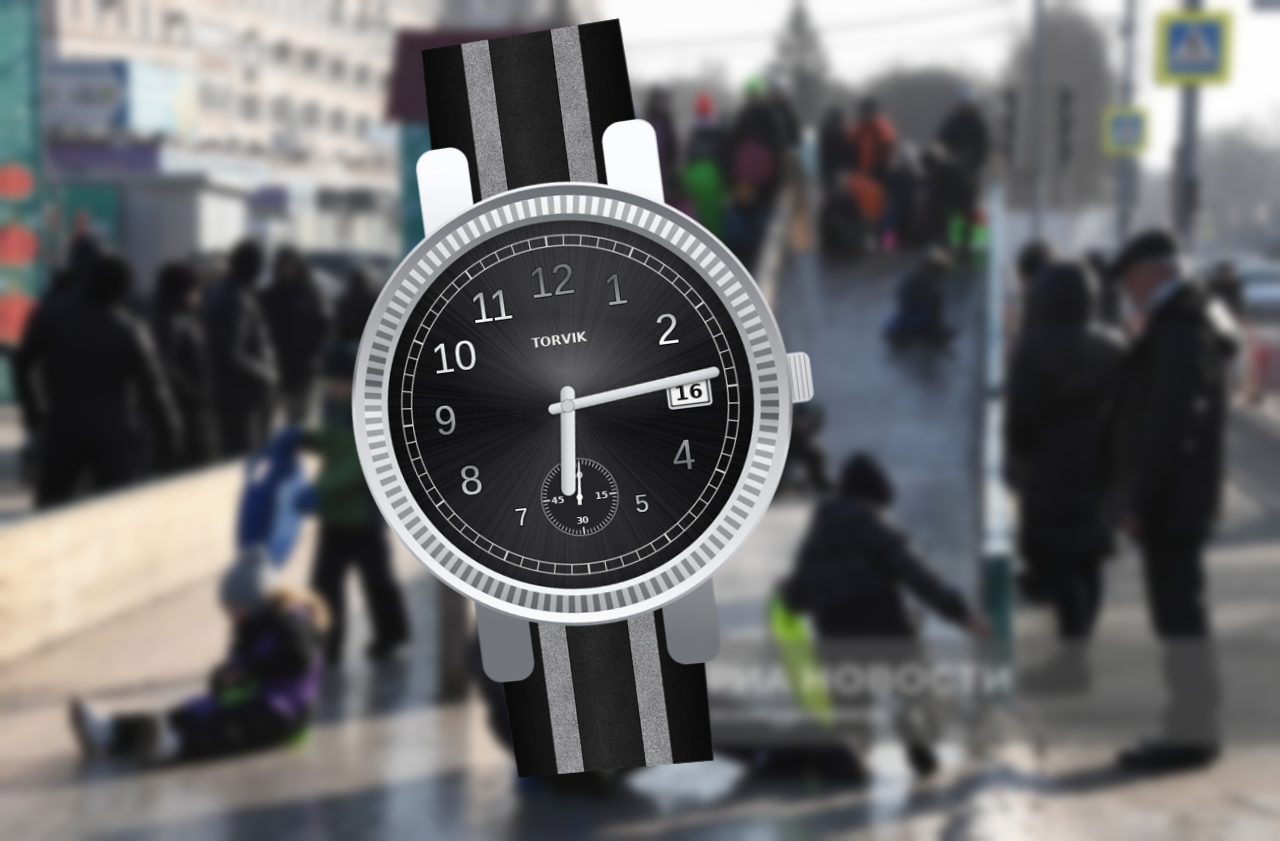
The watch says h=6 m=14 s=1
